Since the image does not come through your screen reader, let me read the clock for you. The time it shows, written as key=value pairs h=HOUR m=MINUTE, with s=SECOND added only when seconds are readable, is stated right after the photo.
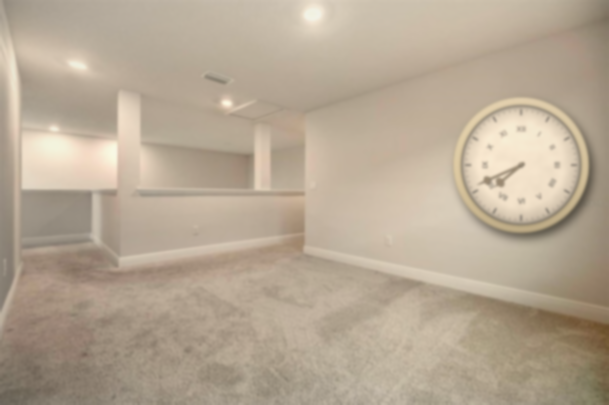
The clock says h=7 m=41
